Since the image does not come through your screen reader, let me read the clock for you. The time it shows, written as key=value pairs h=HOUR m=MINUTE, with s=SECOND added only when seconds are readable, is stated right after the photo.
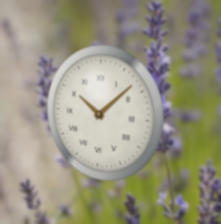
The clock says h=10 m=8
